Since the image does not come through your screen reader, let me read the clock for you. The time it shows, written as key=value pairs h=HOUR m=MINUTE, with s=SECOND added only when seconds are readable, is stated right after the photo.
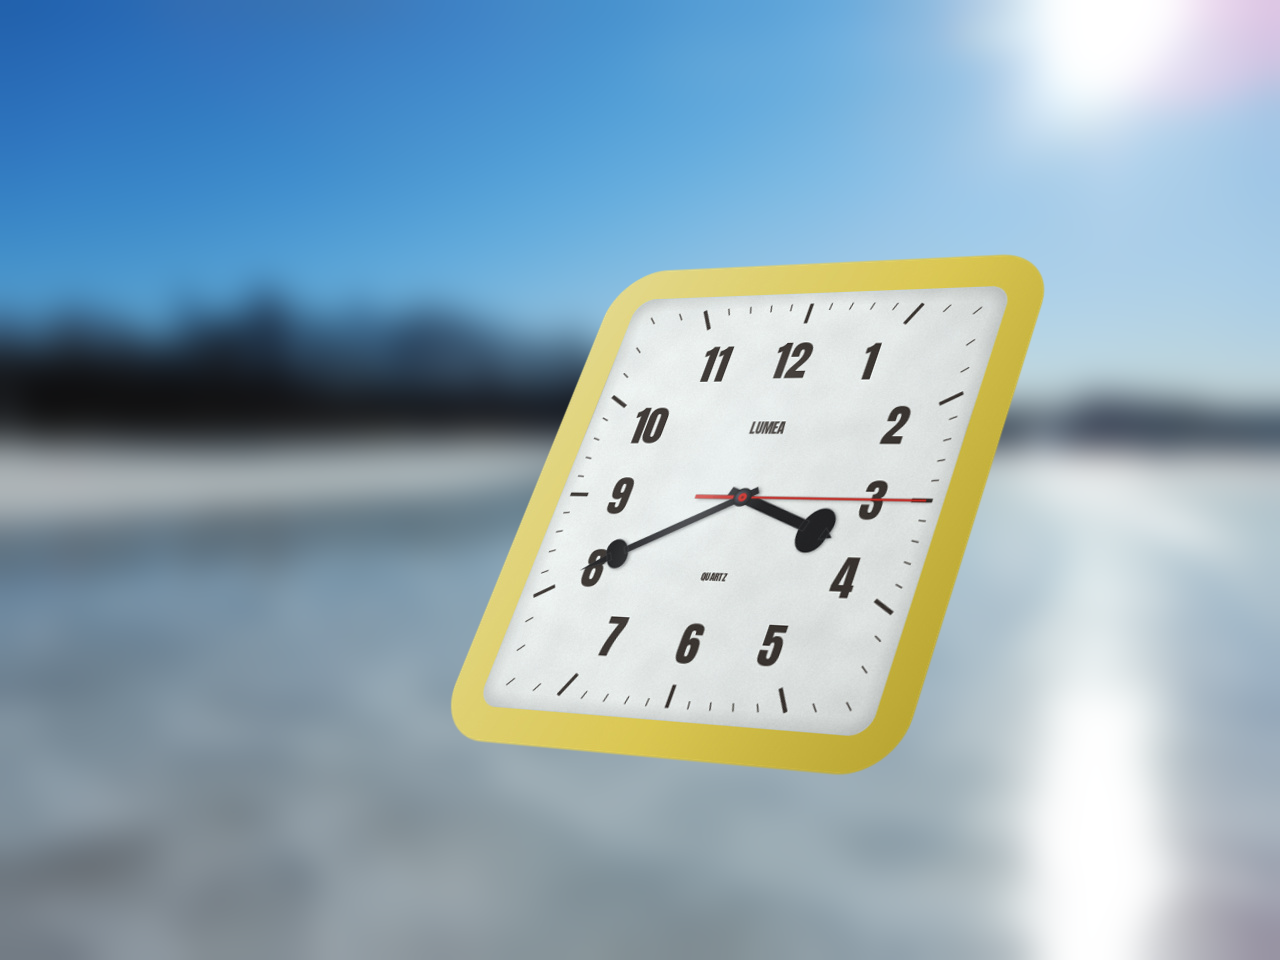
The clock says h=3 m=40 s=15
